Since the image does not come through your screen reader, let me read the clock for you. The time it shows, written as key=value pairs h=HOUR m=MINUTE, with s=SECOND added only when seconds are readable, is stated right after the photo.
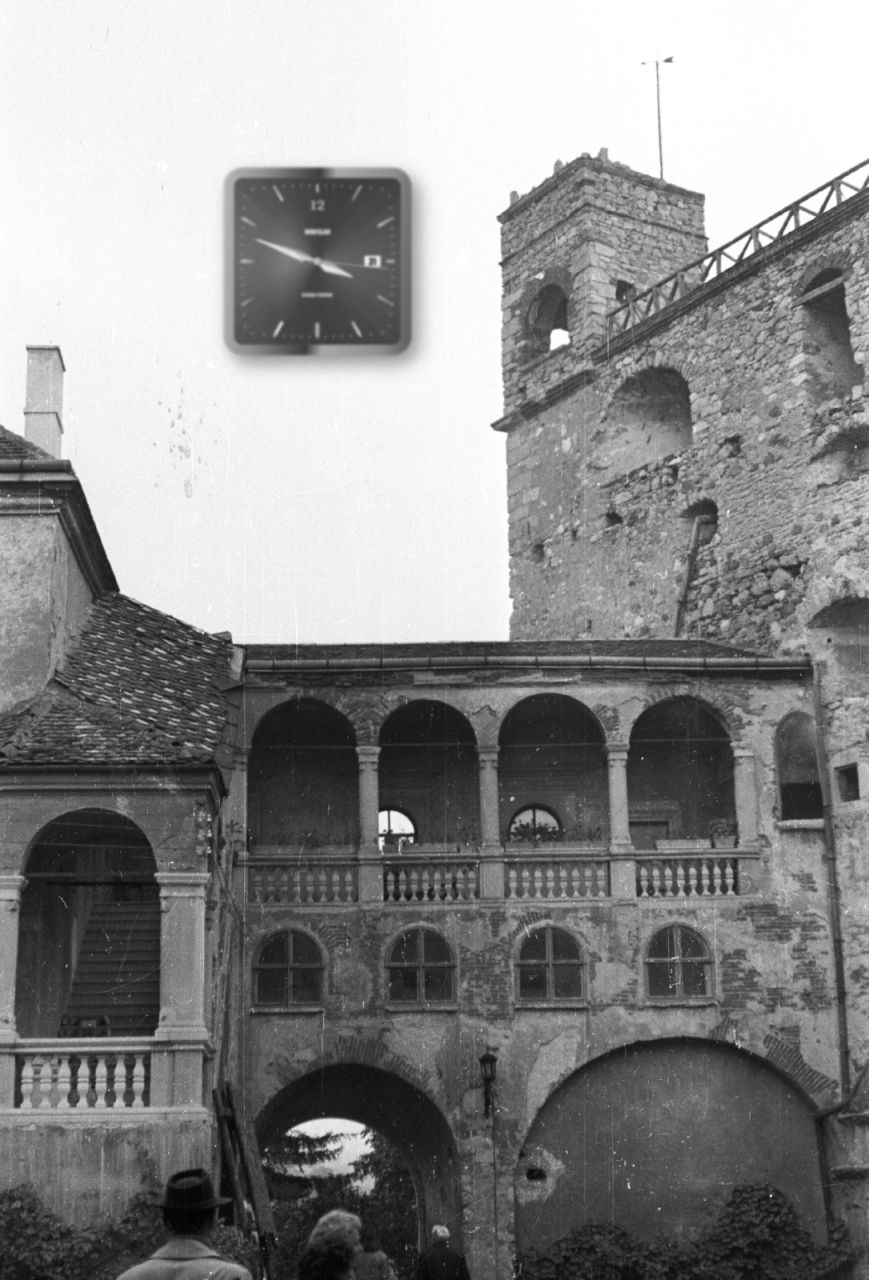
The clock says h=3 m=48 s=16
